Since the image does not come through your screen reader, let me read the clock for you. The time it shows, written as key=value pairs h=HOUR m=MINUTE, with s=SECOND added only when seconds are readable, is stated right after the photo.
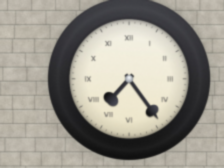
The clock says h=7 m=24
